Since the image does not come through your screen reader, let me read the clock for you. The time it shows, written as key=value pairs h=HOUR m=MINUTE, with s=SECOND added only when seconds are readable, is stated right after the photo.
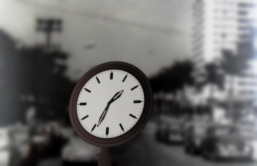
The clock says h=1 m=34
